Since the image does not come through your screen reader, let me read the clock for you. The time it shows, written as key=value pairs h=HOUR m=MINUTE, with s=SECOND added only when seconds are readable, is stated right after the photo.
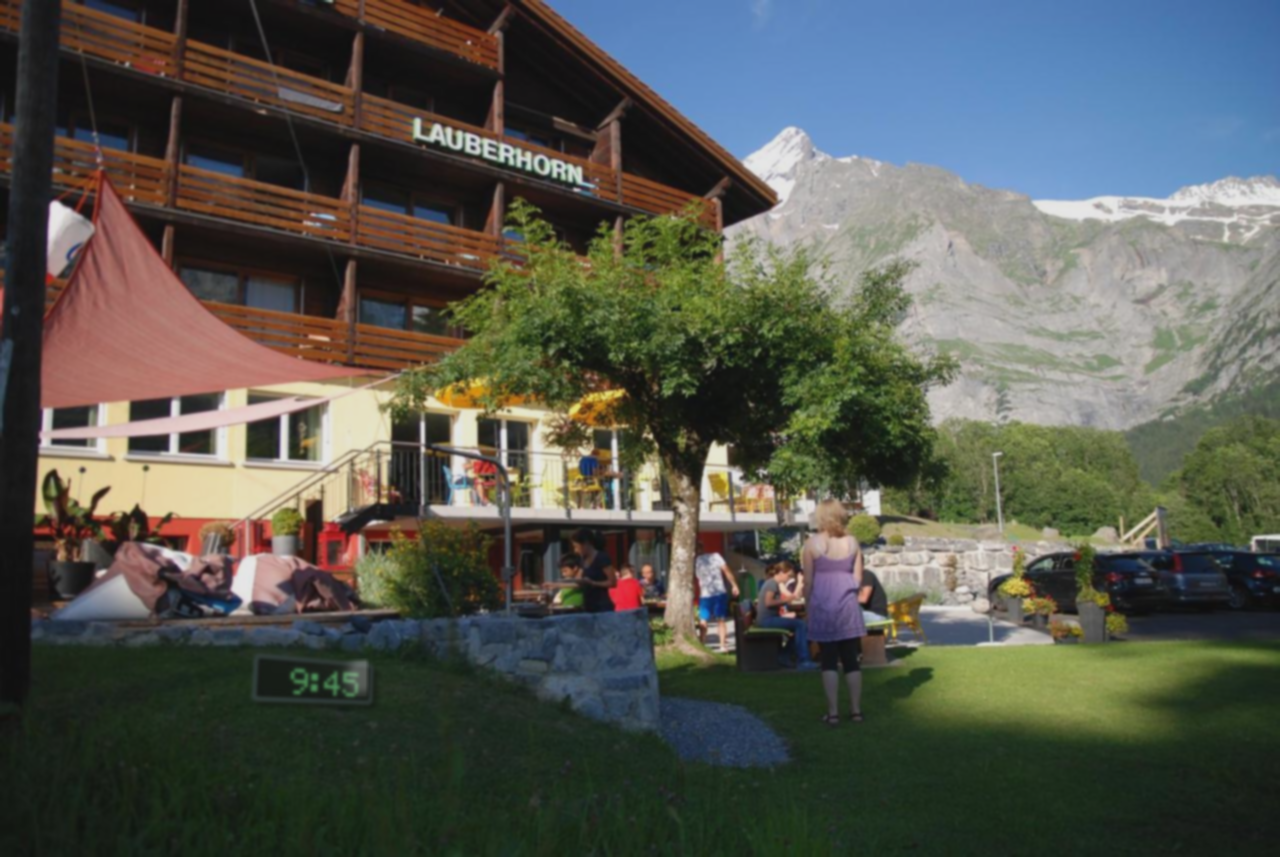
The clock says h=9 m=45
